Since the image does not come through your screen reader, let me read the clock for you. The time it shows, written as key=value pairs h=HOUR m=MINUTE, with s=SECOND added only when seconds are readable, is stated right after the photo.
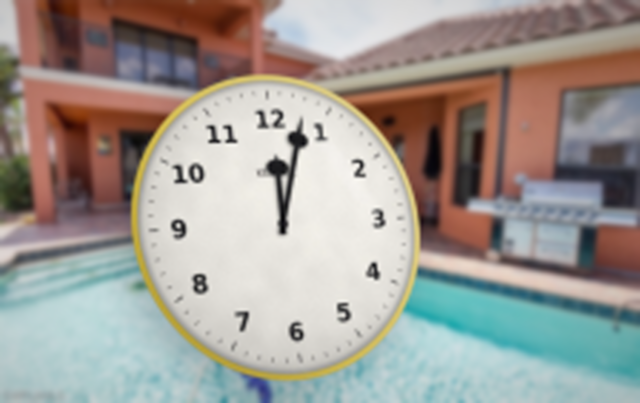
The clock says h=12 m=3
